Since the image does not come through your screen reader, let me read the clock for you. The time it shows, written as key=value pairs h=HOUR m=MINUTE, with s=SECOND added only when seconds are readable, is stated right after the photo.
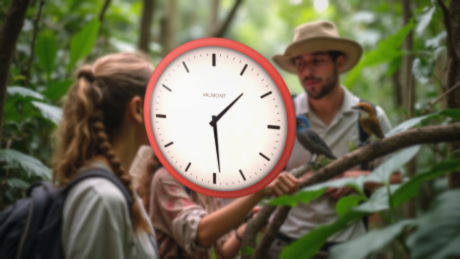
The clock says h=1 m=29
